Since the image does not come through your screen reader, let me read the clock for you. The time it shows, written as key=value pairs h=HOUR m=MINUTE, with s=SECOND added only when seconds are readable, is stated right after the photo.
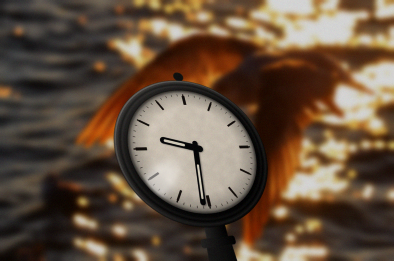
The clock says h=9 m=31
